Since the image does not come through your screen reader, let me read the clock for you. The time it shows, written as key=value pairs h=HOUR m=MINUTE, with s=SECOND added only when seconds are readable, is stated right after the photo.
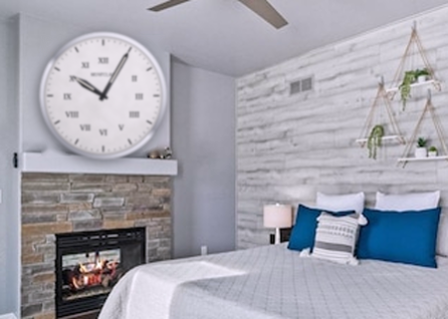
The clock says h=10 m=5
